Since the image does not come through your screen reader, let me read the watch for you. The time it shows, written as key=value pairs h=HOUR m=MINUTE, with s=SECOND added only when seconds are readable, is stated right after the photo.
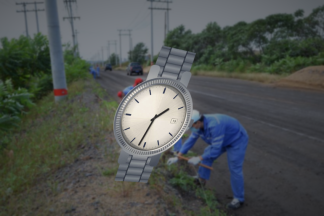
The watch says h=1 m=32
